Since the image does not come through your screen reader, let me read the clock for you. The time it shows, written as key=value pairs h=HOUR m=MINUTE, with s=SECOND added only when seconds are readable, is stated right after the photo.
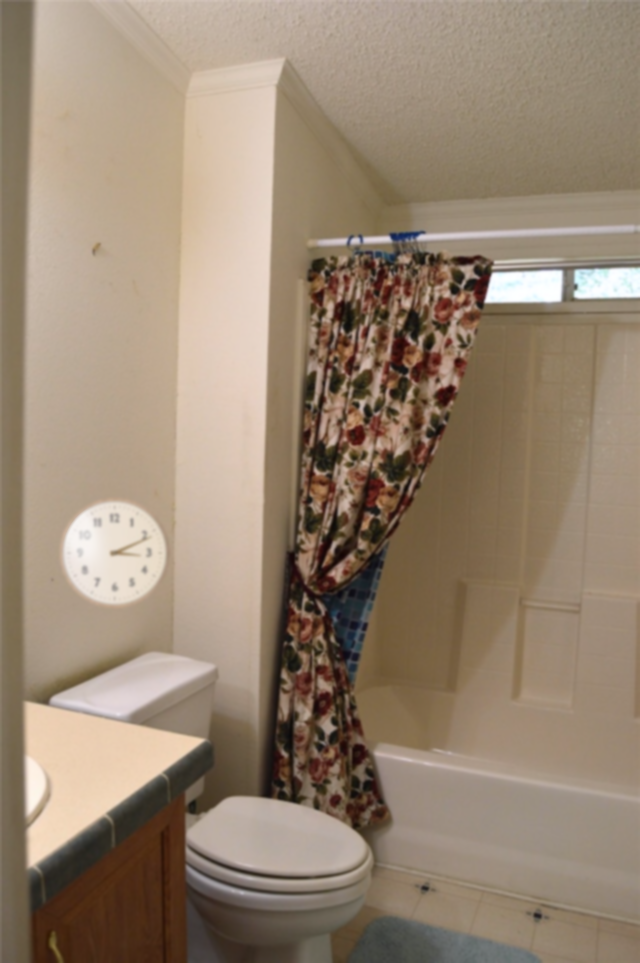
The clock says h=3 m=11
